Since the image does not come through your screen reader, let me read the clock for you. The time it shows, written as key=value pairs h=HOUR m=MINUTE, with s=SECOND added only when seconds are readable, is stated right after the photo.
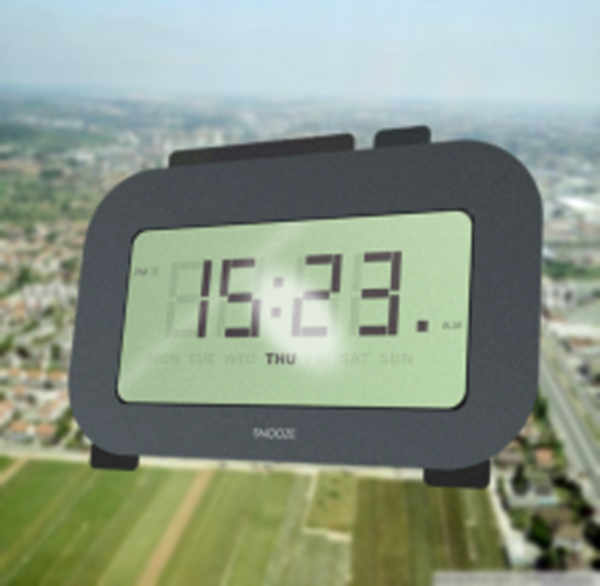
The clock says h=15 m=23
